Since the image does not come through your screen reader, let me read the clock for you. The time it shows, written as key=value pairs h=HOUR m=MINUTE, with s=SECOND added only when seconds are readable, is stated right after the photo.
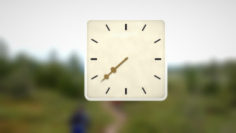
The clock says h=7 m=38
